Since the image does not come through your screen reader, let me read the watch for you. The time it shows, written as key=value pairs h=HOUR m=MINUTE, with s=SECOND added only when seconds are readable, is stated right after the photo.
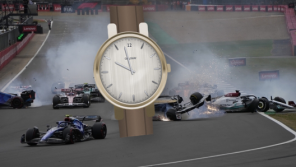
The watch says h=9 m=58
